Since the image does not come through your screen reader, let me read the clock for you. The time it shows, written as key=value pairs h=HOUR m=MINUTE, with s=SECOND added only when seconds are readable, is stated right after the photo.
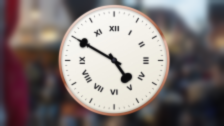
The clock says h=4 m=50
